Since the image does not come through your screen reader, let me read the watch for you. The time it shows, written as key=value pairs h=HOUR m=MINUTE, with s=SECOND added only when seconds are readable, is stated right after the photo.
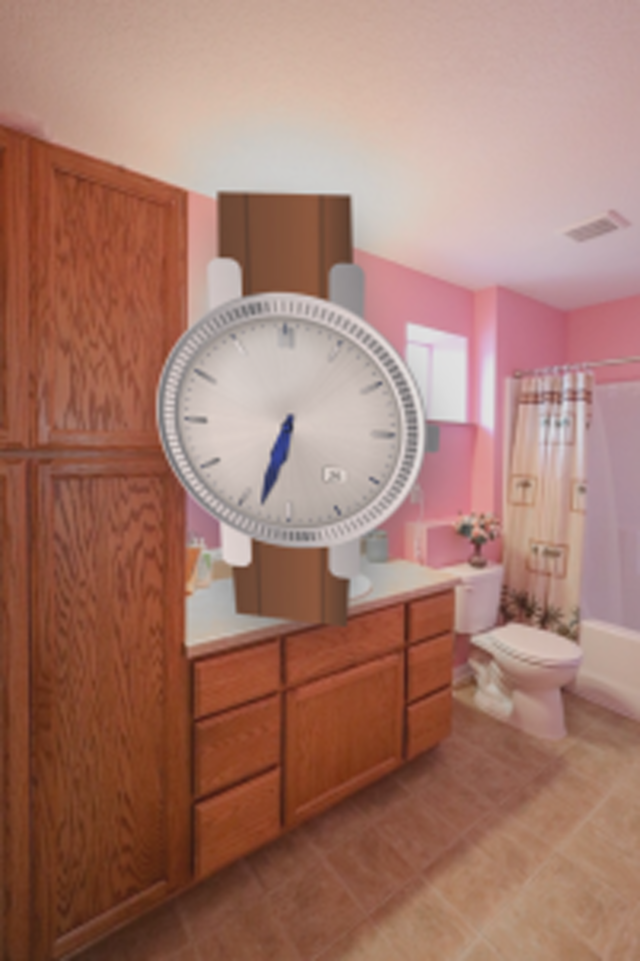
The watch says h=6 m=33
